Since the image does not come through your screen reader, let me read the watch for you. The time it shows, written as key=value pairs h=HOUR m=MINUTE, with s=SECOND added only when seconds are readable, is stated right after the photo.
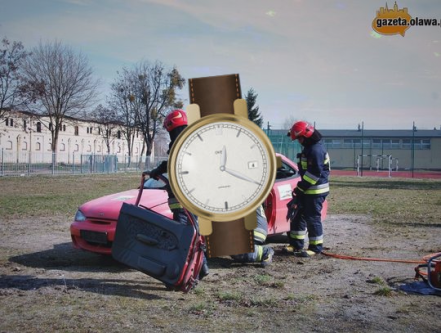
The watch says h=12 m=20
